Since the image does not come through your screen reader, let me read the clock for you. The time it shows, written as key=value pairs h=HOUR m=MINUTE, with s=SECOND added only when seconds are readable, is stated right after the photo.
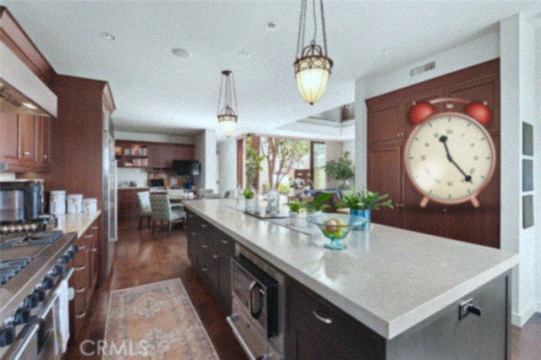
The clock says h=11 m=23
